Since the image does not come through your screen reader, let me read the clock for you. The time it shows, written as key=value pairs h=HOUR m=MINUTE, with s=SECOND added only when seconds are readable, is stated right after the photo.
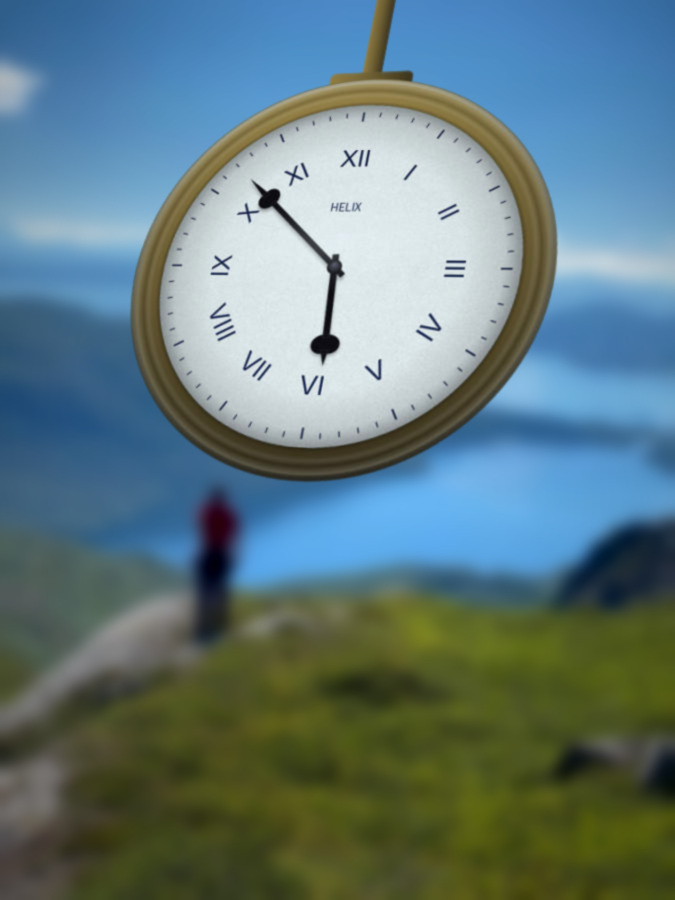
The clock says h=5 m=52
